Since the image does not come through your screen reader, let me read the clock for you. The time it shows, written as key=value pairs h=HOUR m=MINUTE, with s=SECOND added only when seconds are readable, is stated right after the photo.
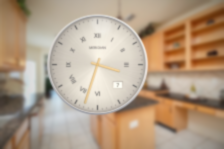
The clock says h=3 m=33
